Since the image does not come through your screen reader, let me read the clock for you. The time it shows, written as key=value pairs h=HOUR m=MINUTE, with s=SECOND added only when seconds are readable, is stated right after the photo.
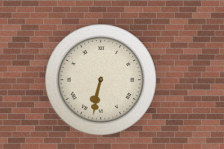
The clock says h=6 m=32
